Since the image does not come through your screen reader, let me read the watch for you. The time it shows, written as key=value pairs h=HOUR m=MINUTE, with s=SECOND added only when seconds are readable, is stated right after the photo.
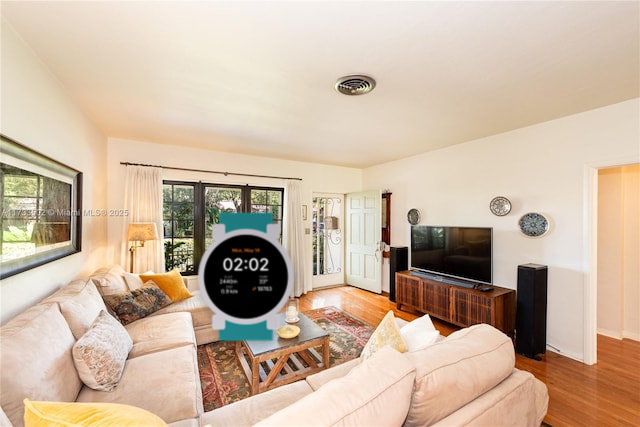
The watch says h=2 m=2
